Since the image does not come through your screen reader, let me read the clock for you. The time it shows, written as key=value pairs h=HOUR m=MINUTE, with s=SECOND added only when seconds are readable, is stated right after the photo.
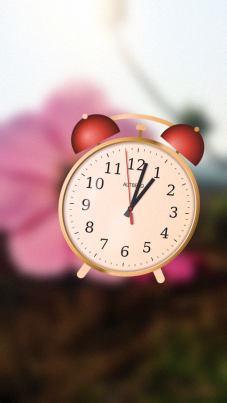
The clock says h=1 m=1 s=58
